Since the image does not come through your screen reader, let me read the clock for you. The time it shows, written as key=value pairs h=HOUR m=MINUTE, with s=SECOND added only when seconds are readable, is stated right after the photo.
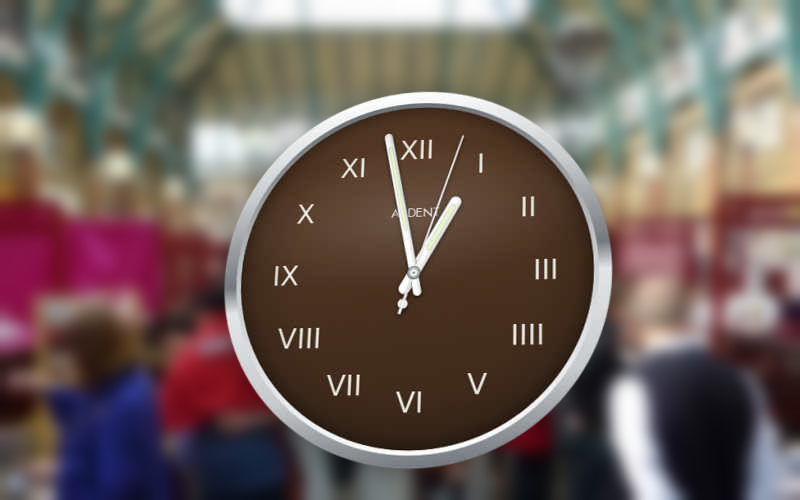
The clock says h=12 m=58 s=3
